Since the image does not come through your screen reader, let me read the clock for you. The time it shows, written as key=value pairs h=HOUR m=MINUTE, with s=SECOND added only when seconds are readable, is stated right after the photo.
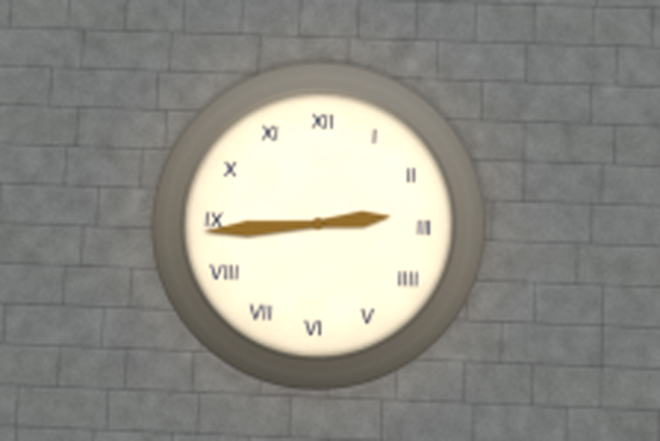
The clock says h=2 m=44
